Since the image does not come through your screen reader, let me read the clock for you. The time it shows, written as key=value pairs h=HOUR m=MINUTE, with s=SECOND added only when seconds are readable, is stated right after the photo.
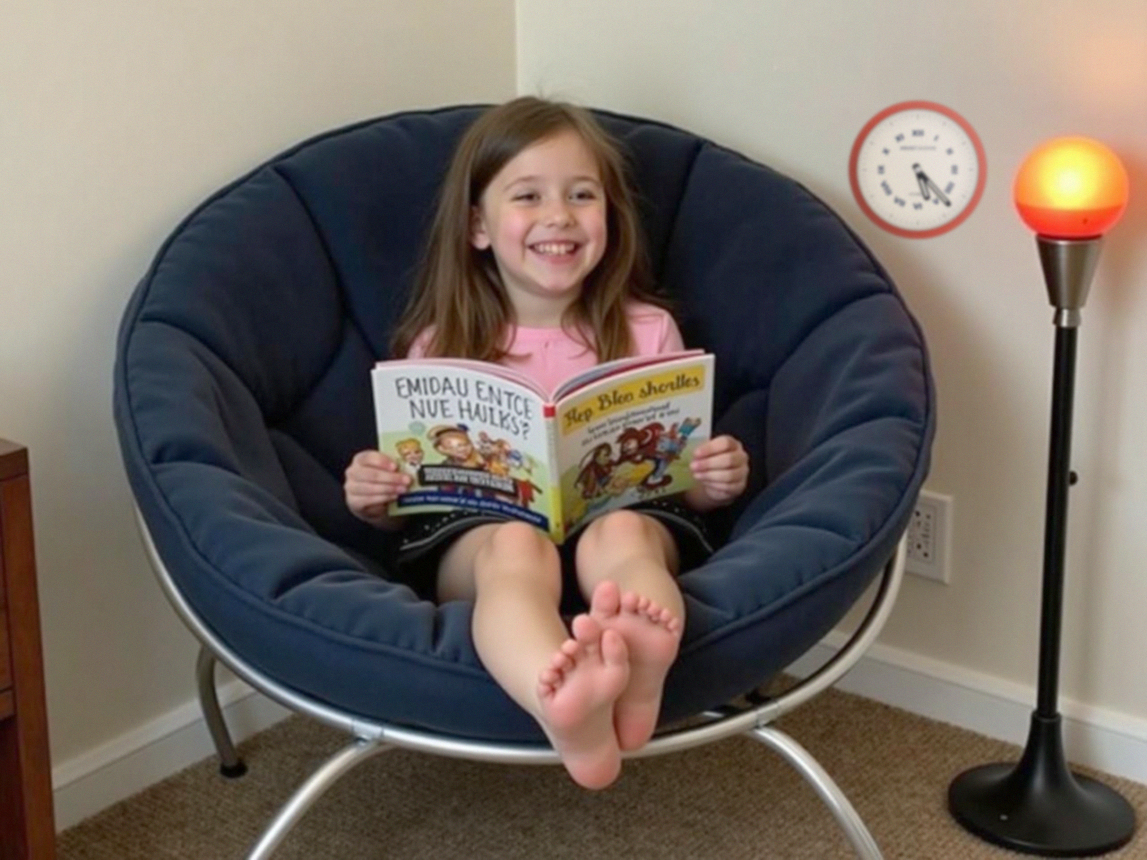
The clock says h=5 m=23
